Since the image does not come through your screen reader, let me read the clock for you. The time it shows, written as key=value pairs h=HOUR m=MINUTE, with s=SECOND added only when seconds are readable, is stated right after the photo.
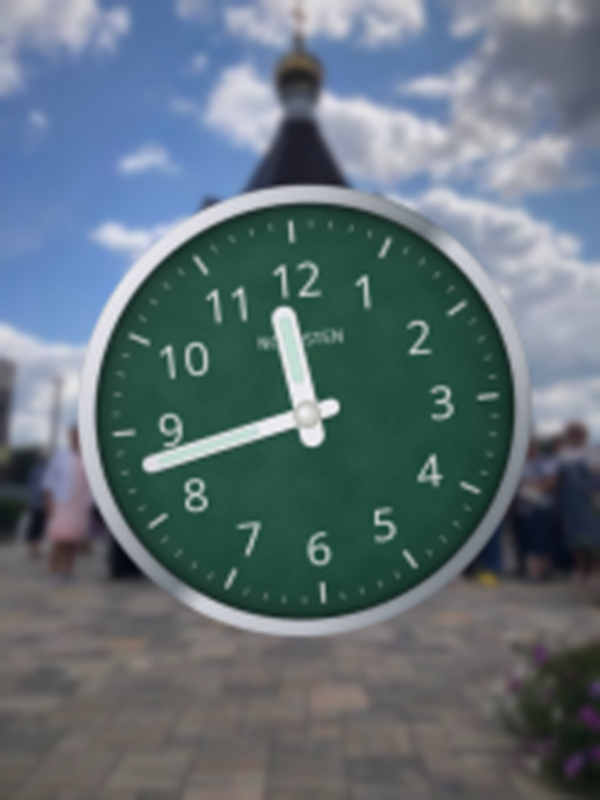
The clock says h=11 m=43
